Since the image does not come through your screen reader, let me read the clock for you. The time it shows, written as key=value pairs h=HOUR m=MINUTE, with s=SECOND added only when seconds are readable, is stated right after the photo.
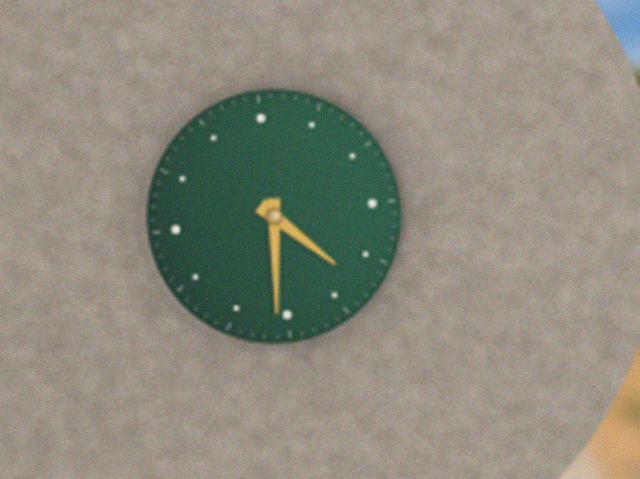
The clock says h=4 m=31
